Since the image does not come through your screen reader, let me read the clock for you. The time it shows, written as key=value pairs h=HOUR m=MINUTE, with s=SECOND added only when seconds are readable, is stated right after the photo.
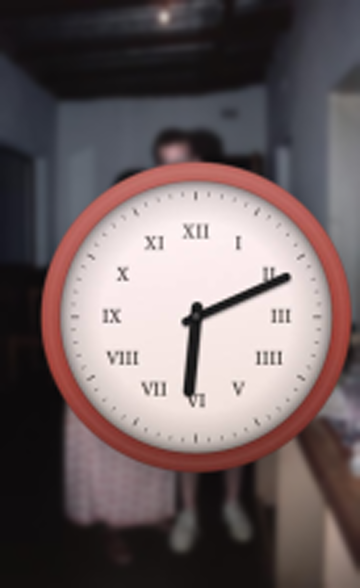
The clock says h=6 m=11
